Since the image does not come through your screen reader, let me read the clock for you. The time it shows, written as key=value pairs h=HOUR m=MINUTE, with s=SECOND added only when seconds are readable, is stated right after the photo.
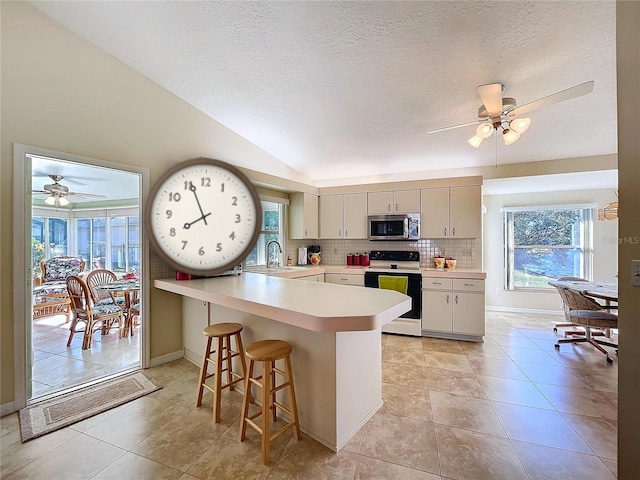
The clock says h=7 m=56
